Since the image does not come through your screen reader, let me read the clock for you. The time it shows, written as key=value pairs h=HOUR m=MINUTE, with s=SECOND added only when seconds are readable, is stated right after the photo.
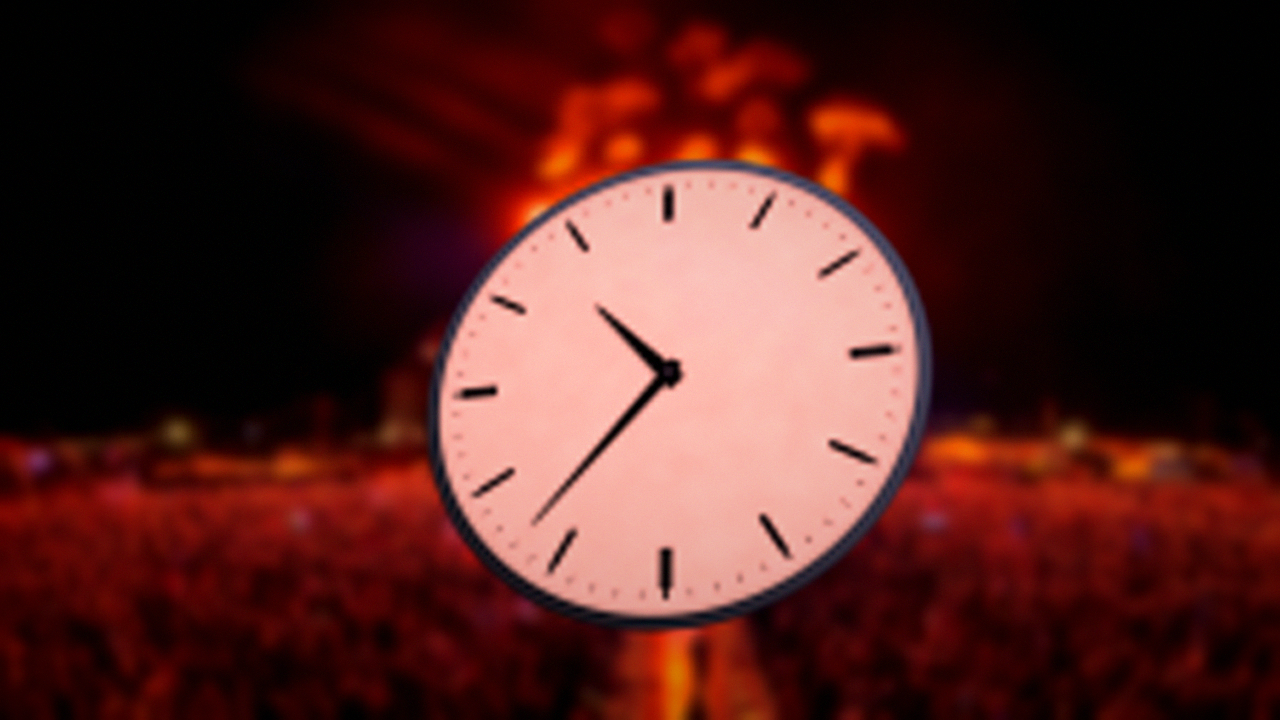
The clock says h=10 m=37
